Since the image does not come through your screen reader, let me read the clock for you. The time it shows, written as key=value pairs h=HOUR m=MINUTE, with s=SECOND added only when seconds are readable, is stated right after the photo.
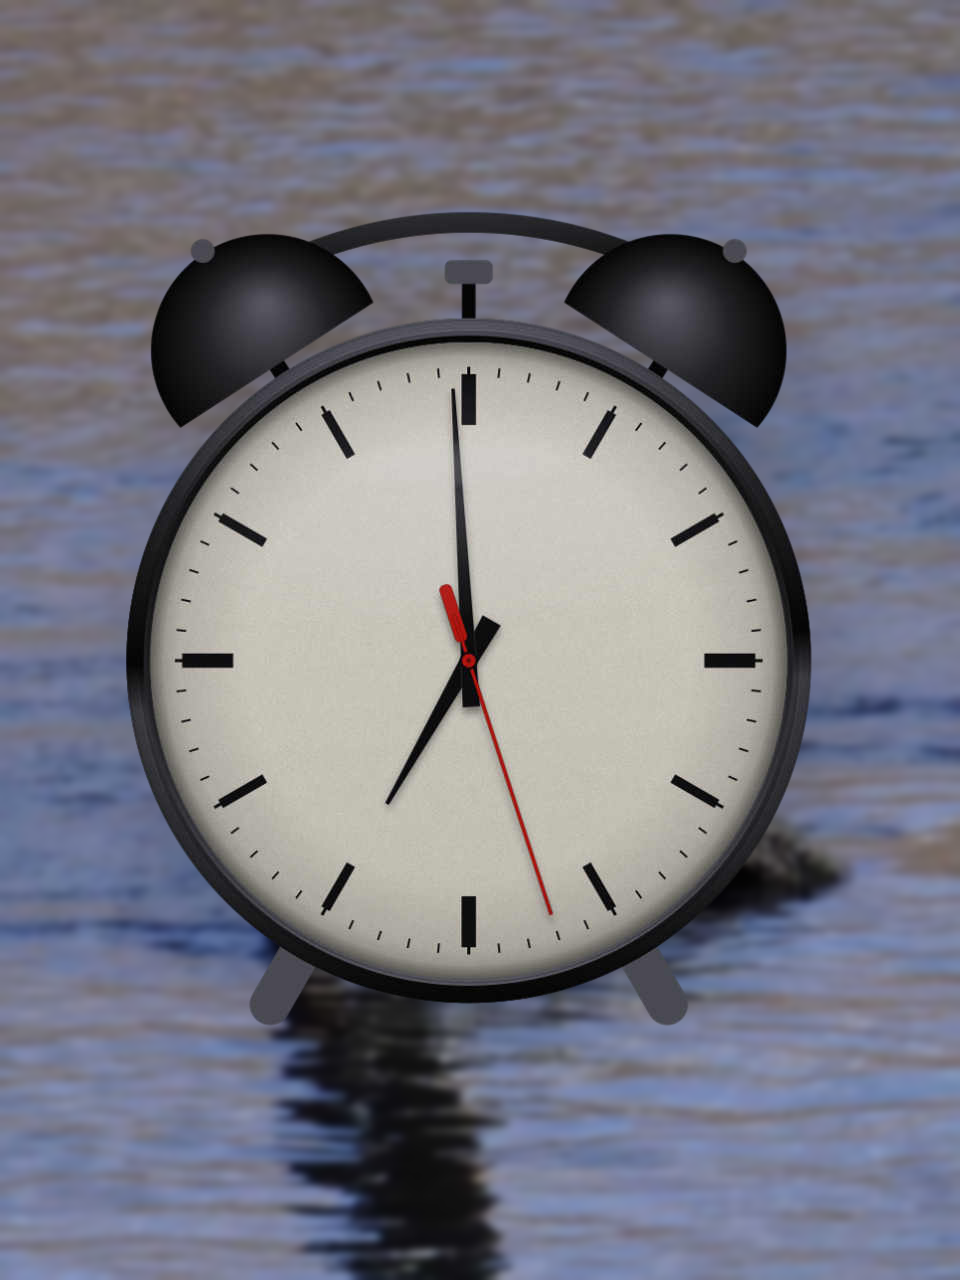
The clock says h=6 m=59 s=27
